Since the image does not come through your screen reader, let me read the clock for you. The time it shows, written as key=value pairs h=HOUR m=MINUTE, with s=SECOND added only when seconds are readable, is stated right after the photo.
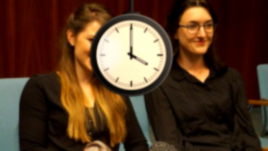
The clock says h=4 m=0
